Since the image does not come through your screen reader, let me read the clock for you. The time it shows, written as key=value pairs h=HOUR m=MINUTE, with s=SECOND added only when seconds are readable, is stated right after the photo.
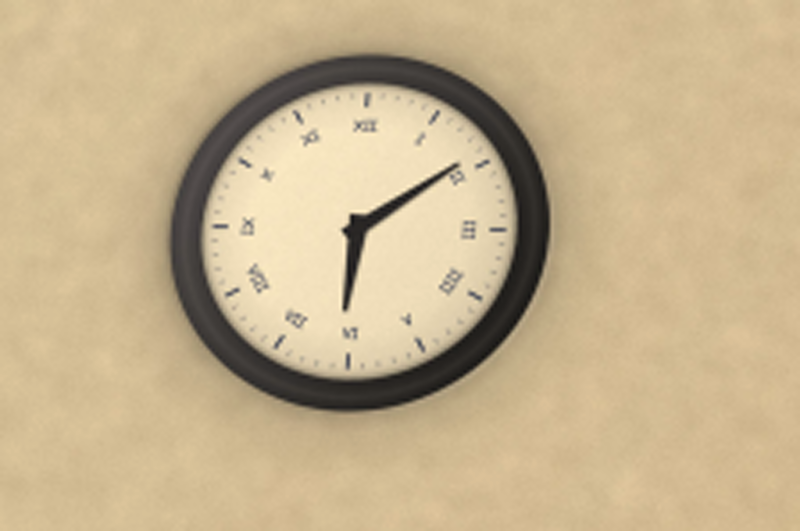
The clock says h=6 m=9
